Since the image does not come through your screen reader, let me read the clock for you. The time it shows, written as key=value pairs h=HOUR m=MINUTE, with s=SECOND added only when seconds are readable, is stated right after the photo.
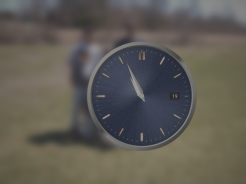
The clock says h=10 m=56
